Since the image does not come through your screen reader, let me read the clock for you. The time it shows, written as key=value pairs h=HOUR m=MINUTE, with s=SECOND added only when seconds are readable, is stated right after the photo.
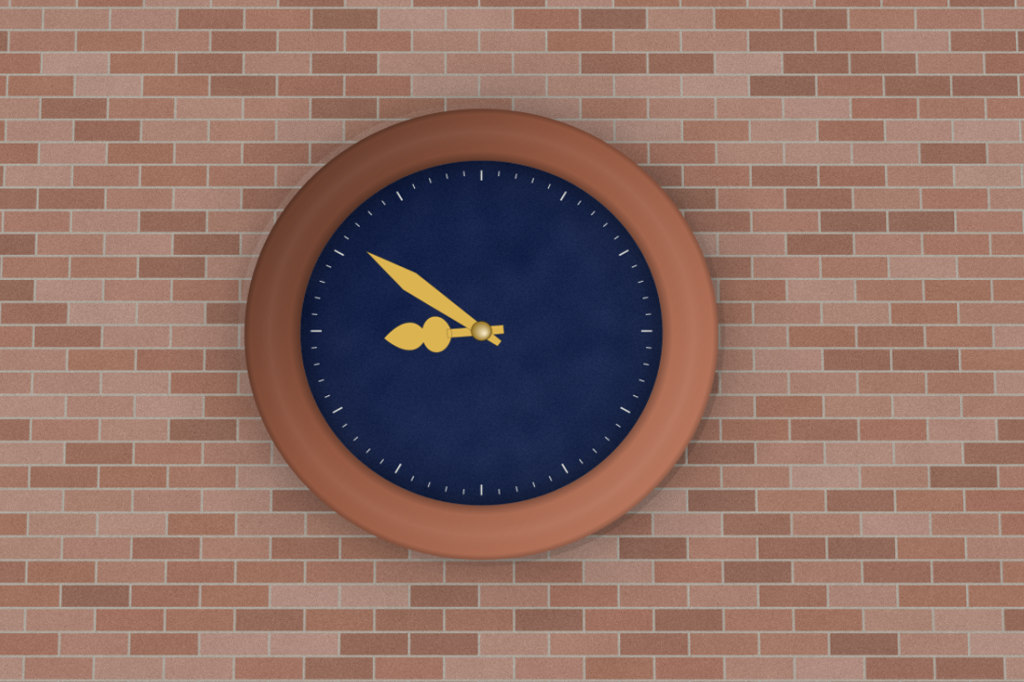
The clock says h=8 m=51
